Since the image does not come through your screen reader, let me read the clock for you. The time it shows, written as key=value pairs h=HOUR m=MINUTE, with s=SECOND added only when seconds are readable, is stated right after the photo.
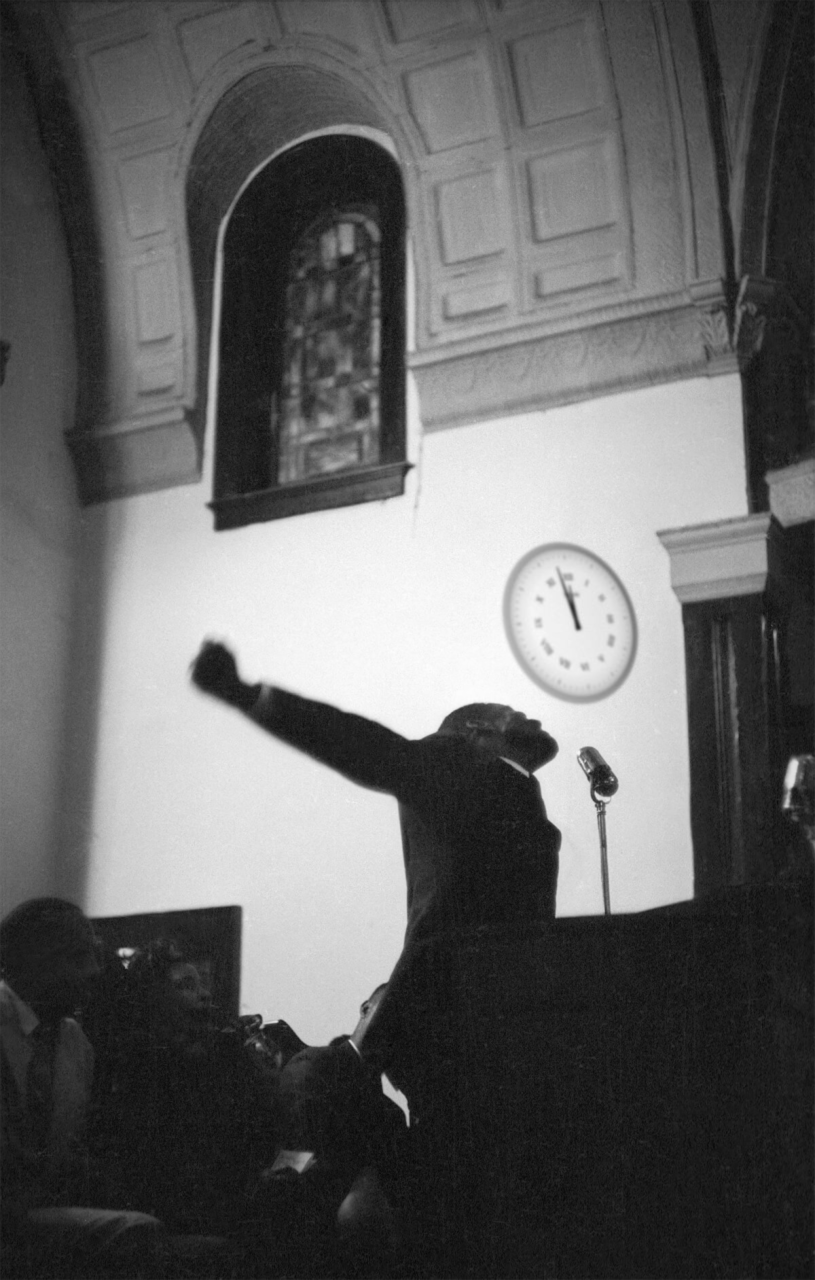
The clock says h=11 m=58
